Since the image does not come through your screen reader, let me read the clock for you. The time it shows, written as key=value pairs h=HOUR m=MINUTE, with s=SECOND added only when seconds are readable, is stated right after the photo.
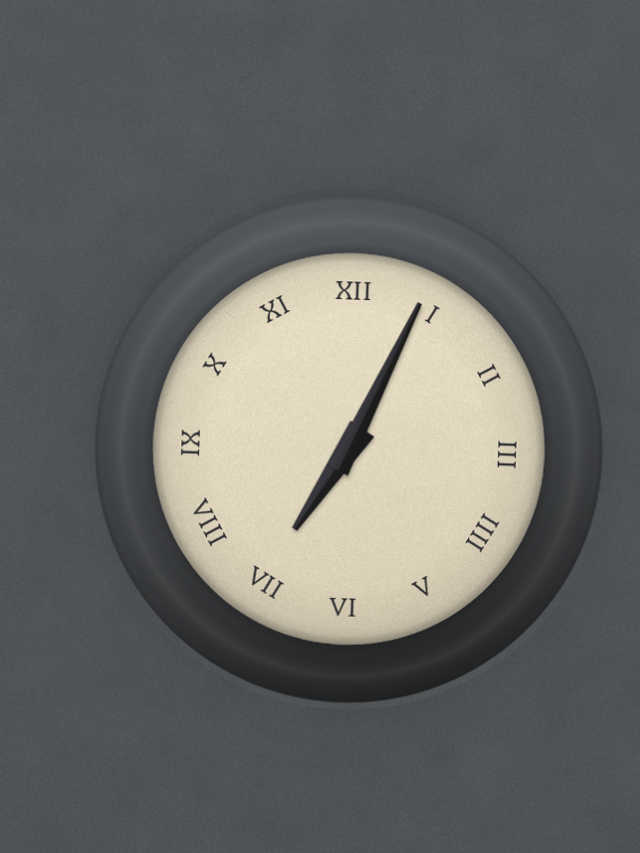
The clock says h=7 m=4
